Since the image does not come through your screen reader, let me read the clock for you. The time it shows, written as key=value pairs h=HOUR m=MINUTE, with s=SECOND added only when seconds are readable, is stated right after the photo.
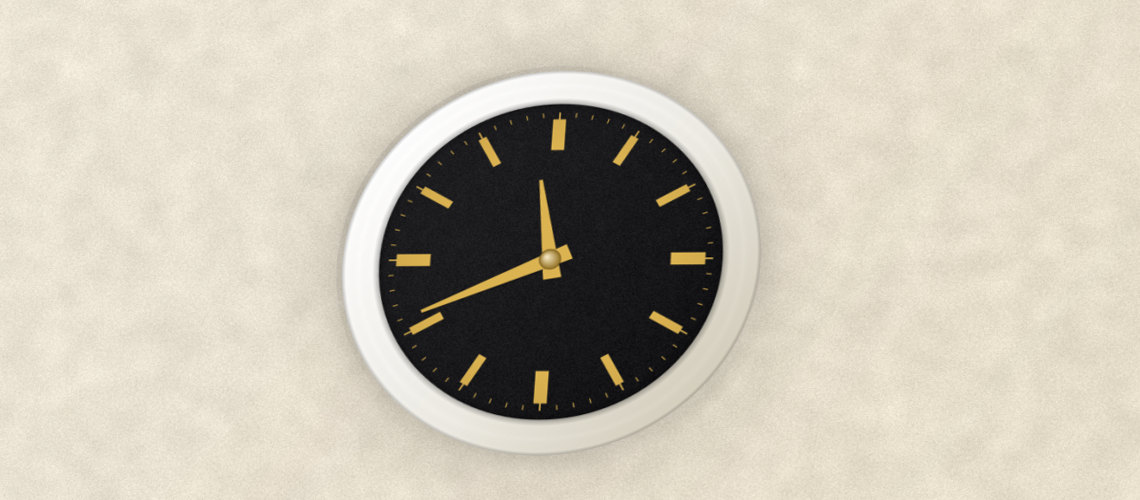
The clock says h=11 m=41
